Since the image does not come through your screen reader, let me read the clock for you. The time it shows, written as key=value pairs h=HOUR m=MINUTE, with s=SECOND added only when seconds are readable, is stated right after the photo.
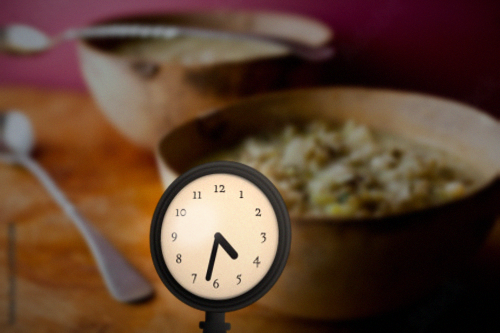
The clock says h=4 m=32
